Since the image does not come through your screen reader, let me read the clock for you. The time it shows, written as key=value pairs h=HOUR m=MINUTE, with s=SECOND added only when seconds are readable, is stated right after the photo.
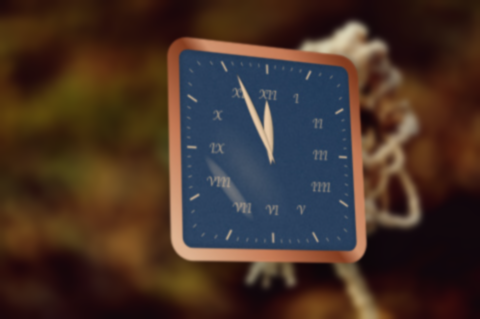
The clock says h=11 m=56
